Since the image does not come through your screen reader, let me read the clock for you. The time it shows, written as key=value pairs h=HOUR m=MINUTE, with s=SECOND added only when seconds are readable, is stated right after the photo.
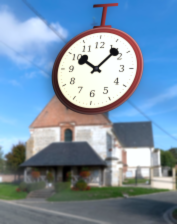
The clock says h=10 m=7
